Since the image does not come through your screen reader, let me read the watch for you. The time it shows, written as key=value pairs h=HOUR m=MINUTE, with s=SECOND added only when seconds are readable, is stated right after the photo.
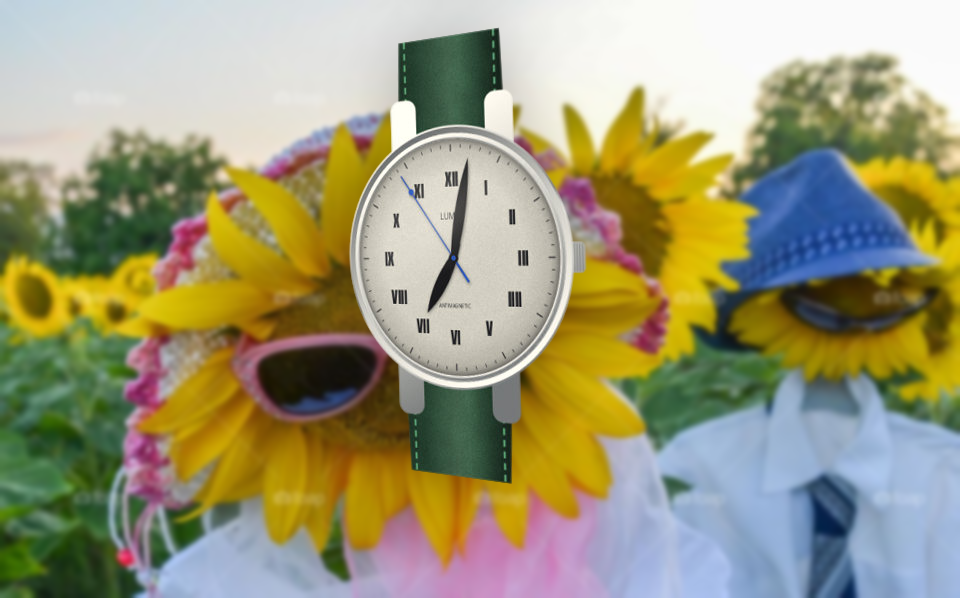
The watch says h=7 m=1 s=54
